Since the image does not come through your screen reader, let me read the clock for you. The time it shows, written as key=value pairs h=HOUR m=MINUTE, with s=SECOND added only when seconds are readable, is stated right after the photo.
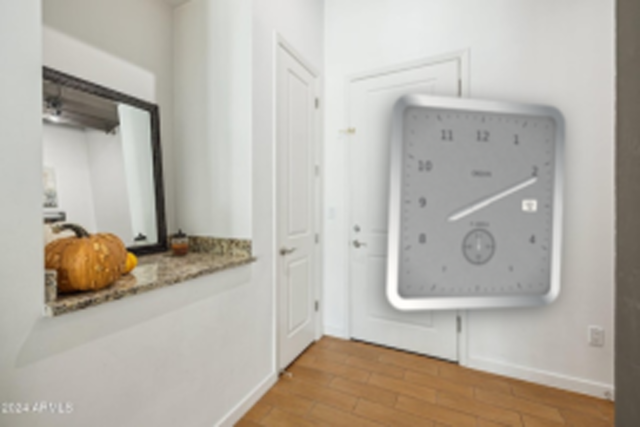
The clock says h=8 m=11
